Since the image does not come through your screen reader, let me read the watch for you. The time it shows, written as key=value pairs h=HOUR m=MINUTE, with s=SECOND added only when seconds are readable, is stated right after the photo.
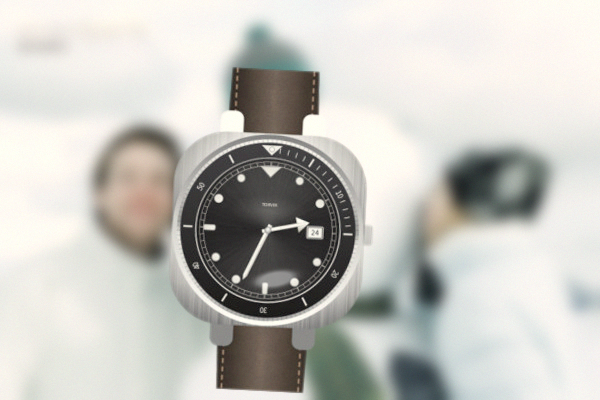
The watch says h=2 m=34
